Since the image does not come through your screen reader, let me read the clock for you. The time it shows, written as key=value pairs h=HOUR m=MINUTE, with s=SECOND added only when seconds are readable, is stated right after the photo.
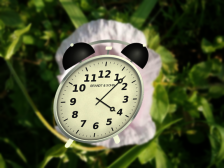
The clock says h=4 m=7
